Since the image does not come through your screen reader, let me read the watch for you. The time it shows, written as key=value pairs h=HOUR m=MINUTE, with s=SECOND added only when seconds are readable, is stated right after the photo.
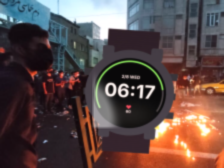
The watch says h=6 m=17
